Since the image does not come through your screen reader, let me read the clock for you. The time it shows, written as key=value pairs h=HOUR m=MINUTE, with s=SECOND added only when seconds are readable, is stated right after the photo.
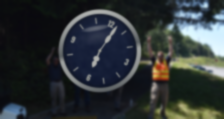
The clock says h=6 m=2
